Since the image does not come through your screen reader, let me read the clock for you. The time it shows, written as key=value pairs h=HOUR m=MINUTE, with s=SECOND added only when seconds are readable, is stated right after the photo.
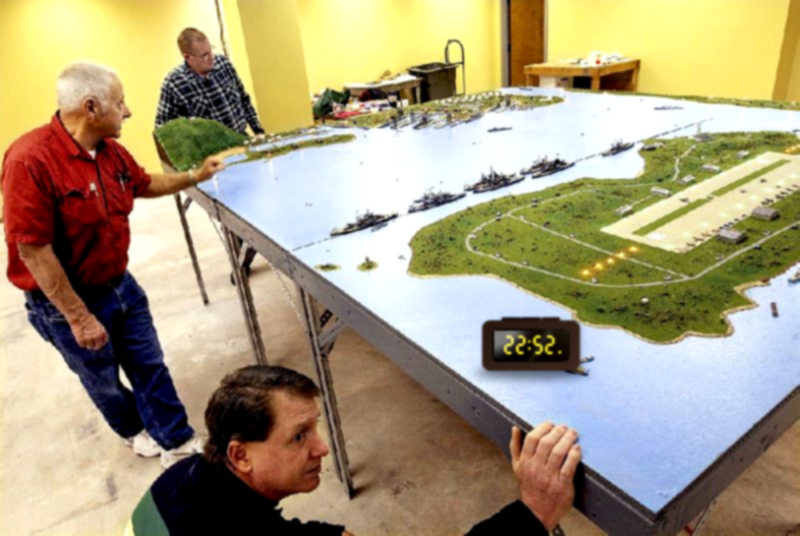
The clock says h=22 m=52
